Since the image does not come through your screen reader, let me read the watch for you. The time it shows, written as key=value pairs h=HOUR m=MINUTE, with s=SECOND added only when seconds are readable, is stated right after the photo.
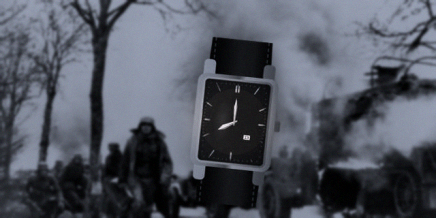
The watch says h=8 m=0
